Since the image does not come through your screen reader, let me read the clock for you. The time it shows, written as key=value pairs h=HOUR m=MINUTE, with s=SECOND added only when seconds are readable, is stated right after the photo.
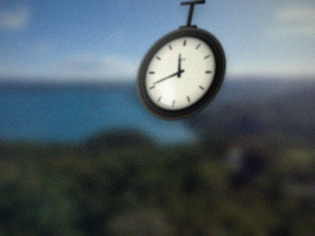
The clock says h=11 m=41
